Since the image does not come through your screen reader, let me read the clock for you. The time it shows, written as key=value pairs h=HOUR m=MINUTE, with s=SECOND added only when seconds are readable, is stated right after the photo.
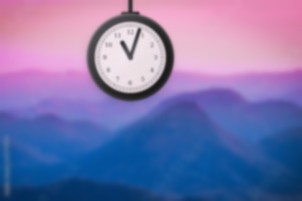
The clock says h=11 m=3
